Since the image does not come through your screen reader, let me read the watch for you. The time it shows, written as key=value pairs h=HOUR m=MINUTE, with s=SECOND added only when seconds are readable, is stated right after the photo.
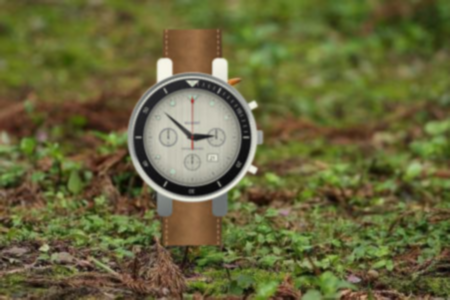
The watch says h=2 m=52
